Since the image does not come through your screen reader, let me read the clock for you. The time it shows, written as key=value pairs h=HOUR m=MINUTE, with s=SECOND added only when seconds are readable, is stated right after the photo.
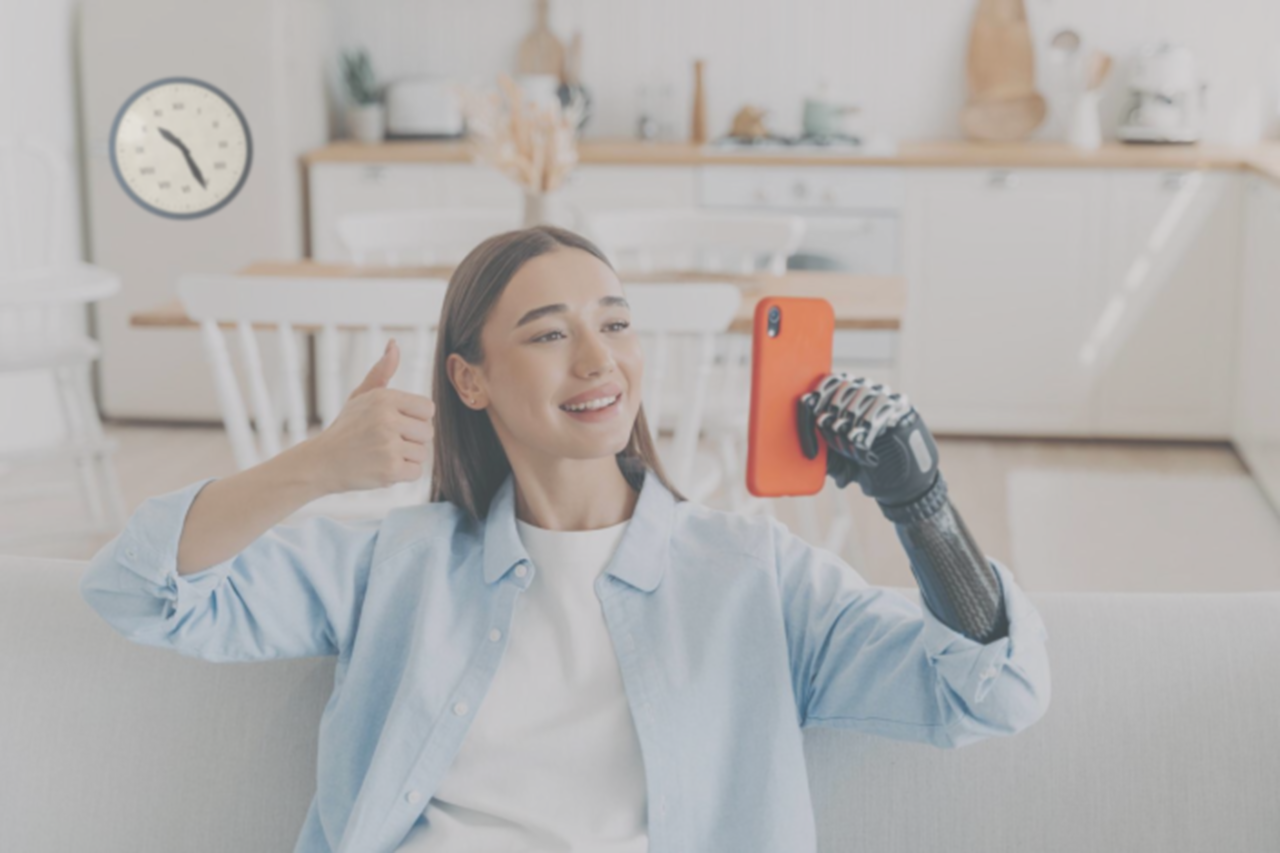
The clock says h=10 m=26
